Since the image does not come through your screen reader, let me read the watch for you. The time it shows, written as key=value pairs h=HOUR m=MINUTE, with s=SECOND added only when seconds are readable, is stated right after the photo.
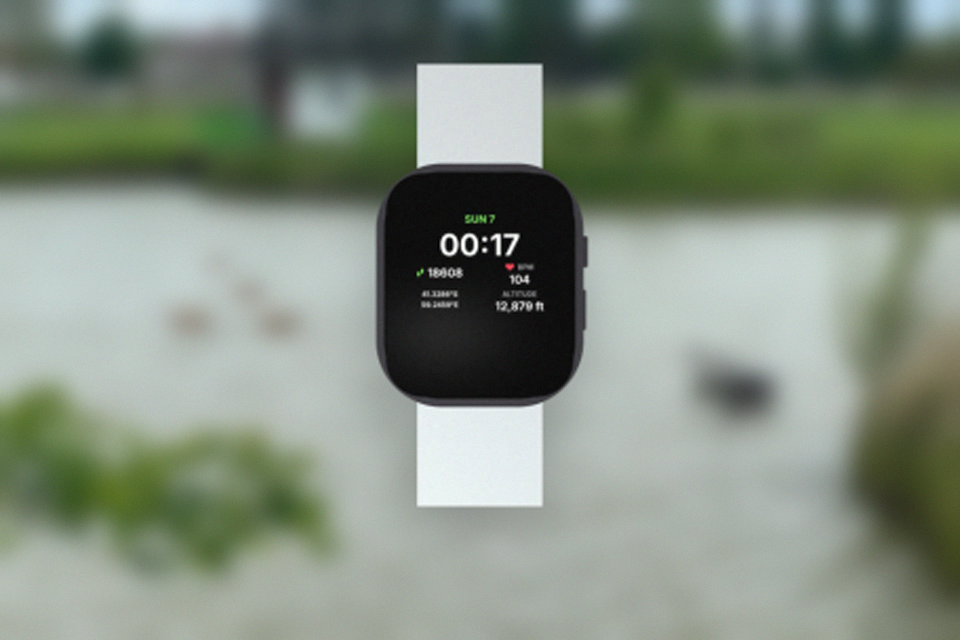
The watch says h=0 m=17
